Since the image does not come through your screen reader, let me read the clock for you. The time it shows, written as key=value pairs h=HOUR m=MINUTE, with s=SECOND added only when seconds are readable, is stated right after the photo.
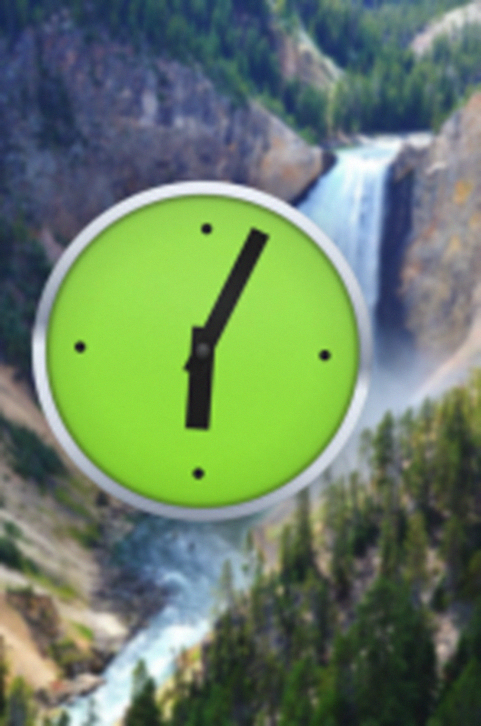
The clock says h=6 m=4
